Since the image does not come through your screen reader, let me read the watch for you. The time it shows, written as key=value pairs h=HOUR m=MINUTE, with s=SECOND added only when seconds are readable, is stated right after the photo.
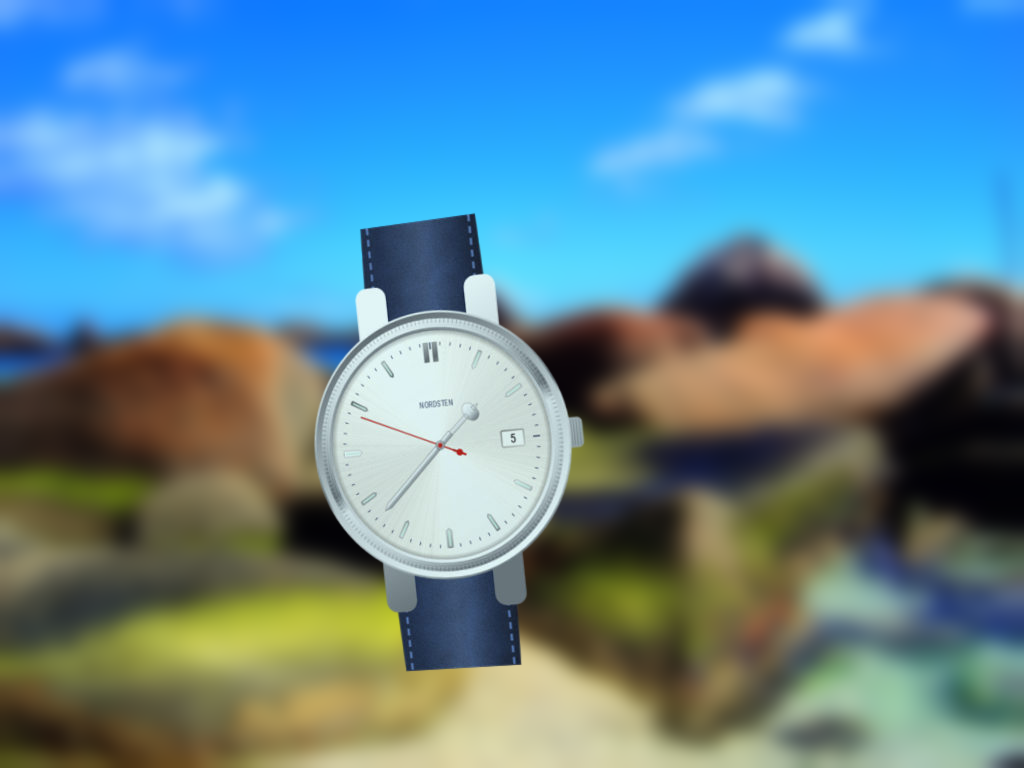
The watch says h=1 m=37 s=49
